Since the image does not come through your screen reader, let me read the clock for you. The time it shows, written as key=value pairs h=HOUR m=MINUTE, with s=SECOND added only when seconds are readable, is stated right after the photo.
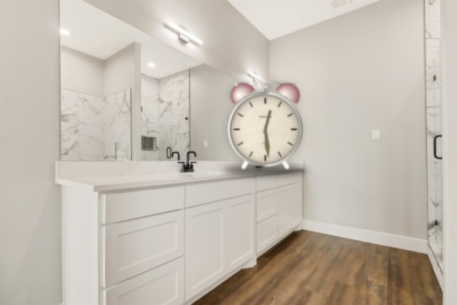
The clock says h=12 m=29
